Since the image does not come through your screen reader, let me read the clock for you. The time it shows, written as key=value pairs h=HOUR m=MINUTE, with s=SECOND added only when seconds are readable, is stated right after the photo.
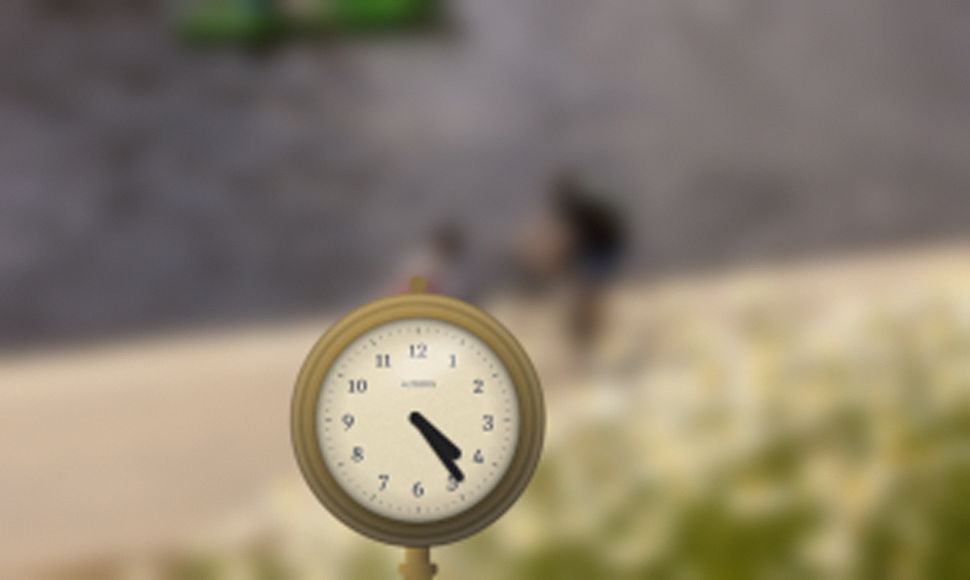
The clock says h=4 m=24
